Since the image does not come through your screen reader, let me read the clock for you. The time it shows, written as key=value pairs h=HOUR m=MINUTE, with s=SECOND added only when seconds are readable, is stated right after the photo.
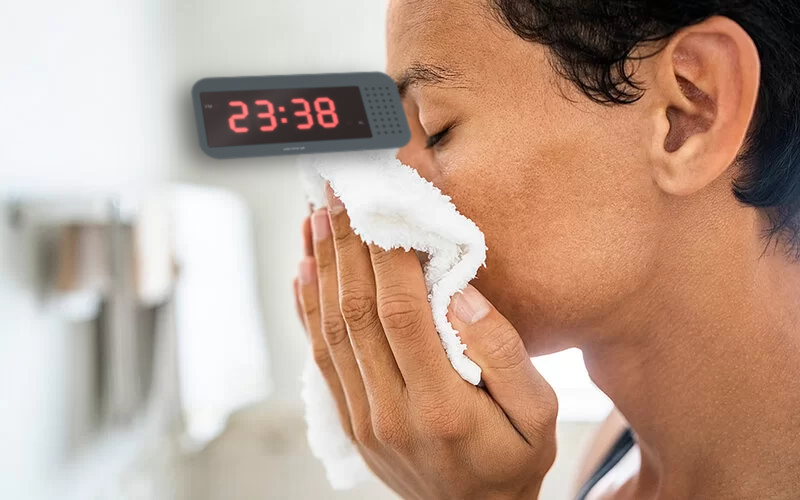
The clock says h=23 m=38
